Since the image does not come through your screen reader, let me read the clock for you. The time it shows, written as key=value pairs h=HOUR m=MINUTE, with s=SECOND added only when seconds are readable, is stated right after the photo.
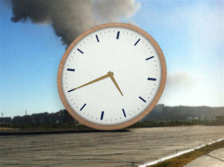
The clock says h=4 m=40
